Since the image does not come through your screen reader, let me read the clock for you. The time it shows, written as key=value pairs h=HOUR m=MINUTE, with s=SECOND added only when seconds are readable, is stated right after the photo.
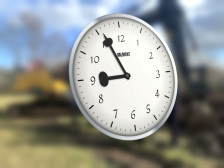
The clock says h=8 m=56
